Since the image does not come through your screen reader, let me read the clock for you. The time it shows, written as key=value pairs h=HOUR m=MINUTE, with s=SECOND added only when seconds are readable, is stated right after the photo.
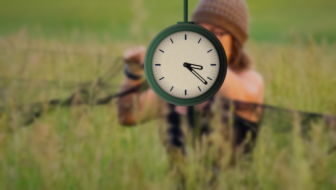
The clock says h=3 m=22
